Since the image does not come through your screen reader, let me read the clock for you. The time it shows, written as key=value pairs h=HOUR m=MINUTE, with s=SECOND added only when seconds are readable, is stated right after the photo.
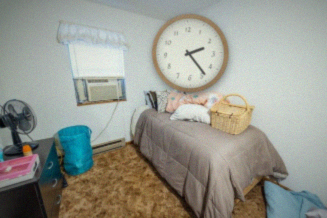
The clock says h=2 m=24
